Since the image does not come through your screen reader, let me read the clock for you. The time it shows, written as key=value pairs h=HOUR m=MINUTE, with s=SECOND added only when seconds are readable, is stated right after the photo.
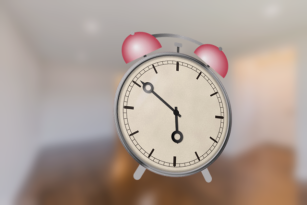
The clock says h=5 m=51
